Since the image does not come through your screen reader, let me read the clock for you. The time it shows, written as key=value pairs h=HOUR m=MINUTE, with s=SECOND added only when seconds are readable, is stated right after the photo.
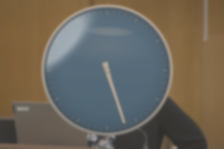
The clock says h=5 m=27
